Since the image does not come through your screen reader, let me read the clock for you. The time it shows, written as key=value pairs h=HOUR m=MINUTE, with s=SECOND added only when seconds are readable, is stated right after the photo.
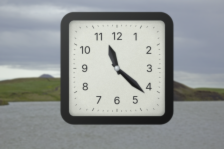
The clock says h=11 m=22
